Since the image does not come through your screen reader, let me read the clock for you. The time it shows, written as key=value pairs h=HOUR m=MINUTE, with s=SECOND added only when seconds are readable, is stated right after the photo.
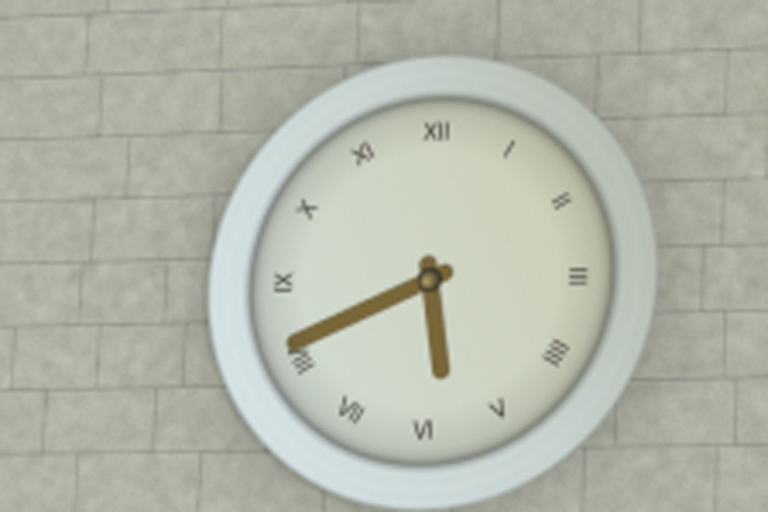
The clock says h=5 m=41
